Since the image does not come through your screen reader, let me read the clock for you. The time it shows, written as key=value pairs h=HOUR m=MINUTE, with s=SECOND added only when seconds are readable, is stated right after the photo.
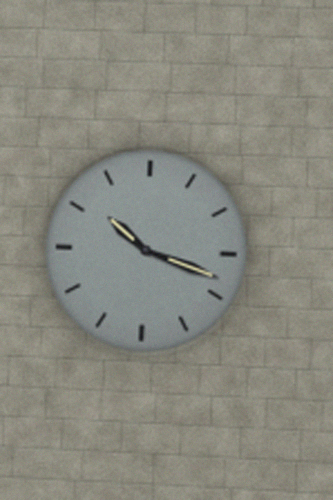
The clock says h=10 m=18
